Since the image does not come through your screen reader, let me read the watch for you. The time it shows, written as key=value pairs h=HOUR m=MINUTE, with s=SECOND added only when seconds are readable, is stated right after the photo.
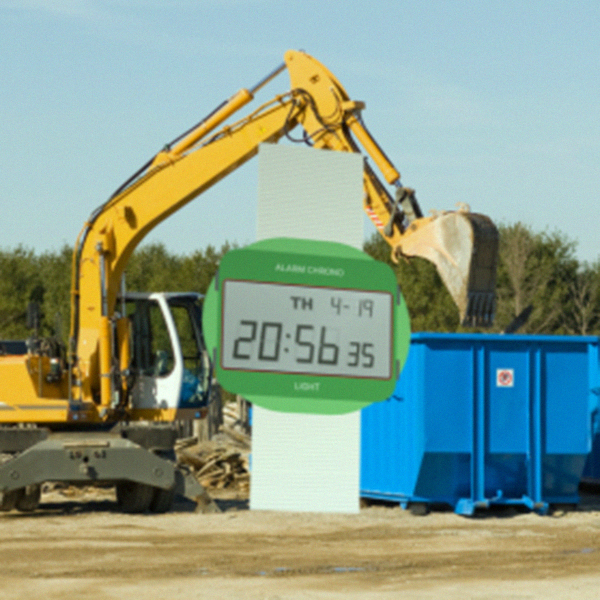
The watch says h=20 m=56 s=35
